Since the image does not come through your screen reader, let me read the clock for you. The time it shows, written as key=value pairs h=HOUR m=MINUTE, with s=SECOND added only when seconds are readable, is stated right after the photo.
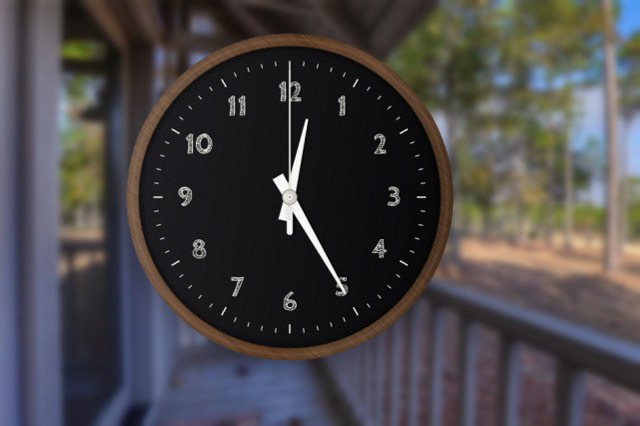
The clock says h=12 m=25 s=0
